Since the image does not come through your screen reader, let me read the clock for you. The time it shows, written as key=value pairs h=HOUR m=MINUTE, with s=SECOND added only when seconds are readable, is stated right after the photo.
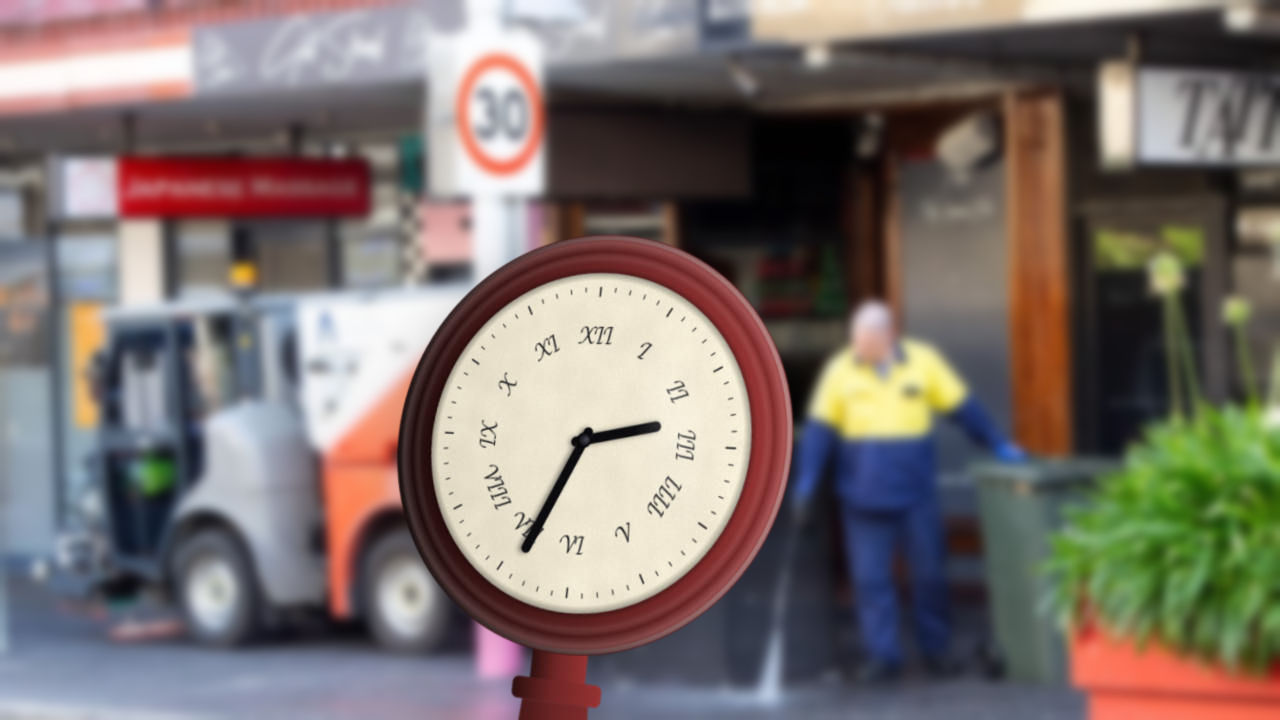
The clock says h=2 m=34
